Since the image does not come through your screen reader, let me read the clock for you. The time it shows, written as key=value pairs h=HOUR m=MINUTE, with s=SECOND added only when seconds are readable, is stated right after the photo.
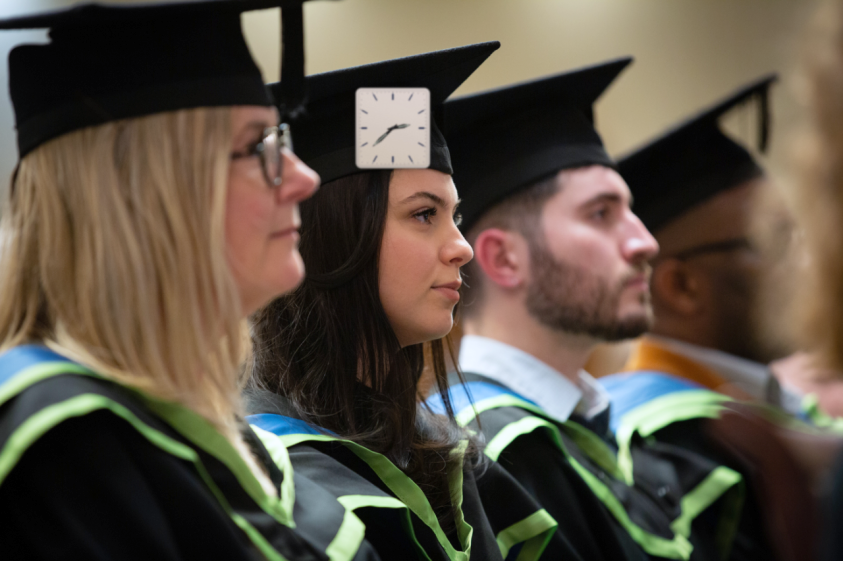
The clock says h=2 m=38
